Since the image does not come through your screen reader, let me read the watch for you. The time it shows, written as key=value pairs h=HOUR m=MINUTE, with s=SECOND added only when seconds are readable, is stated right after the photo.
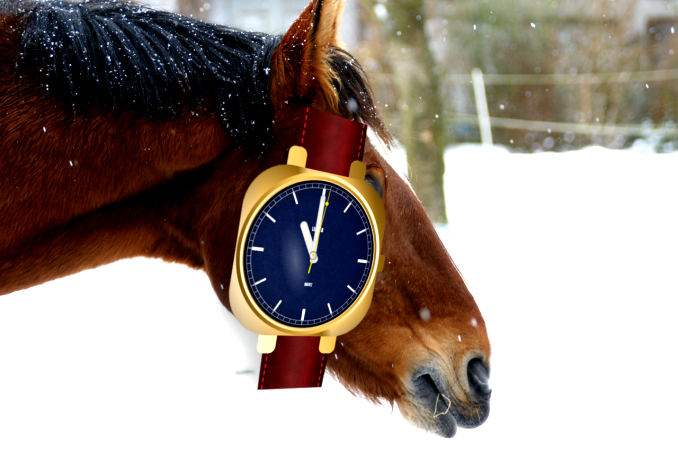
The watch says h=11 m=0 s=1
